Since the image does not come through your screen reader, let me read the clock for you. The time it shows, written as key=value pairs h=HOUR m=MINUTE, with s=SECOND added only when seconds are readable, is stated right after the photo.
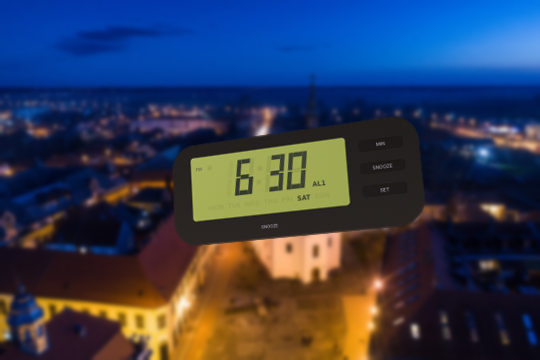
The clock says h=6 m=30
